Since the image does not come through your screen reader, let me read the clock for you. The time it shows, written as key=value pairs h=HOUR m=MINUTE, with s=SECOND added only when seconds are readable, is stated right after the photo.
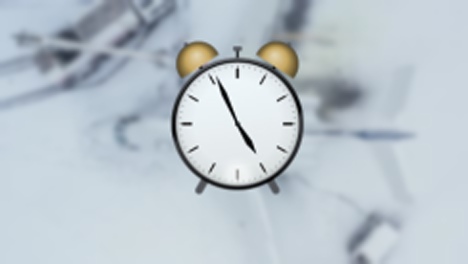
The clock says h=4 m=56
